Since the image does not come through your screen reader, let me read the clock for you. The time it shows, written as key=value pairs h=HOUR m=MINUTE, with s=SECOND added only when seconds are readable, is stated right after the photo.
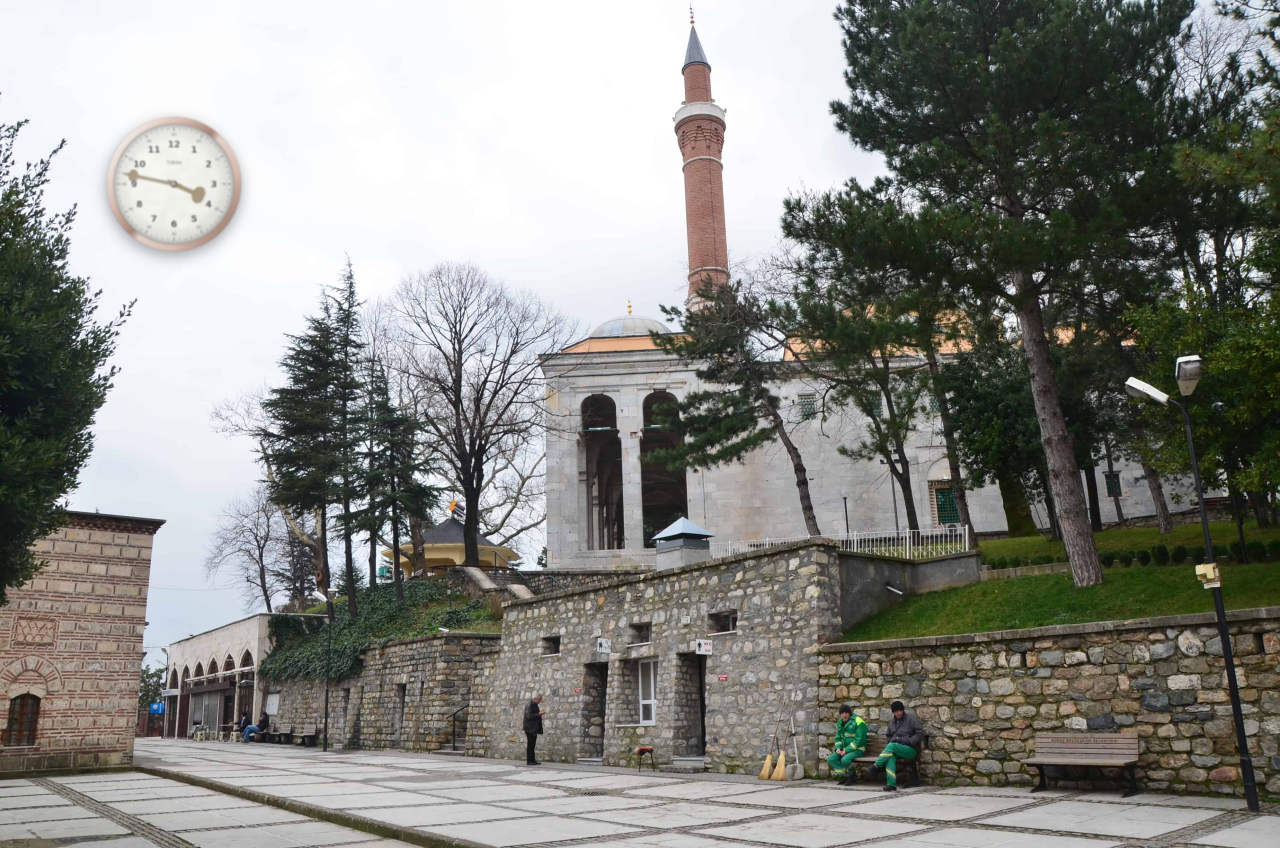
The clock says h=3 m=47
